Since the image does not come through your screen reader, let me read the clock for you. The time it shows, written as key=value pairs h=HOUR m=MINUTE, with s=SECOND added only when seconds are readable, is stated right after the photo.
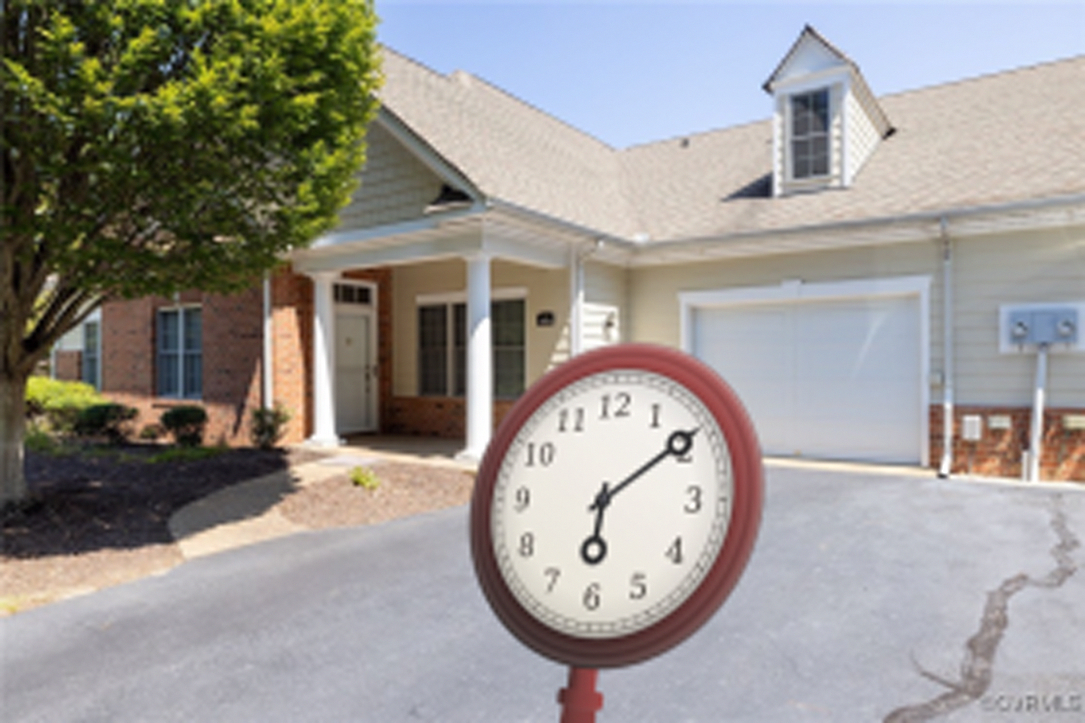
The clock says h=6 m=9
